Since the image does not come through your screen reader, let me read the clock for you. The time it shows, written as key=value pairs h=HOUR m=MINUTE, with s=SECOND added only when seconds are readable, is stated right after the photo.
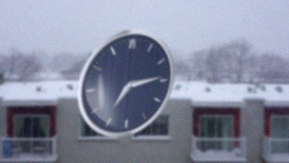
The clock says h=7 m=14
